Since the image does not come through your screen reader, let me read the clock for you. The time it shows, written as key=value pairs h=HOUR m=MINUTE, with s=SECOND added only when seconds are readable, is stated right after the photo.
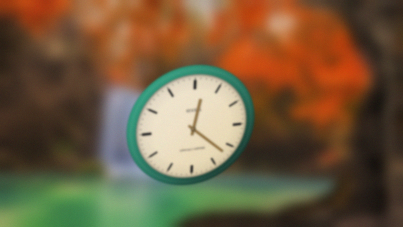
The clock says h=12 m=22
